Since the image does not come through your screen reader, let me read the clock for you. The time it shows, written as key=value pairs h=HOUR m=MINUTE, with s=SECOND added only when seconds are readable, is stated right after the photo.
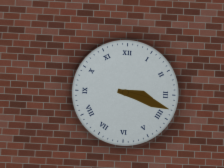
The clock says h=3 m=18
